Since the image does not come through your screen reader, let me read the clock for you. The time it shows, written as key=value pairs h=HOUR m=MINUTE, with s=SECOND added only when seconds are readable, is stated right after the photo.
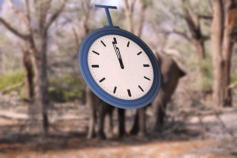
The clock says h=11 m=59
